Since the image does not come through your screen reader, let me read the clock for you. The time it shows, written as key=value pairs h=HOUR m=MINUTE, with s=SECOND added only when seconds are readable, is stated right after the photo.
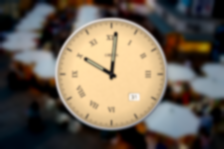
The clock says h=10 m=1
